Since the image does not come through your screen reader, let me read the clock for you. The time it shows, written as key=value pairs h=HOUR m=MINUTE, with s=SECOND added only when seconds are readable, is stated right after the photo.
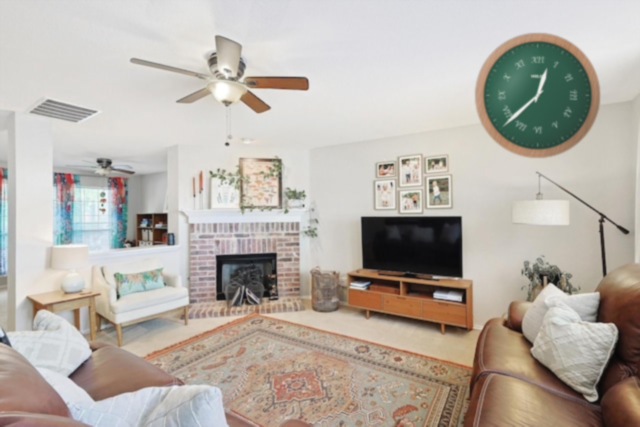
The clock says h=12 m=38
